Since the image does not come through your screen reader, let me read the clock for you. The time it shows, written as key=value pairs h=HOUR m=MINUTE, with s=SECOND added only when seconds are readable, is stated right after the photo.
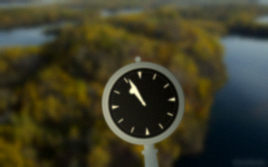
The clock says h=10 m=56
